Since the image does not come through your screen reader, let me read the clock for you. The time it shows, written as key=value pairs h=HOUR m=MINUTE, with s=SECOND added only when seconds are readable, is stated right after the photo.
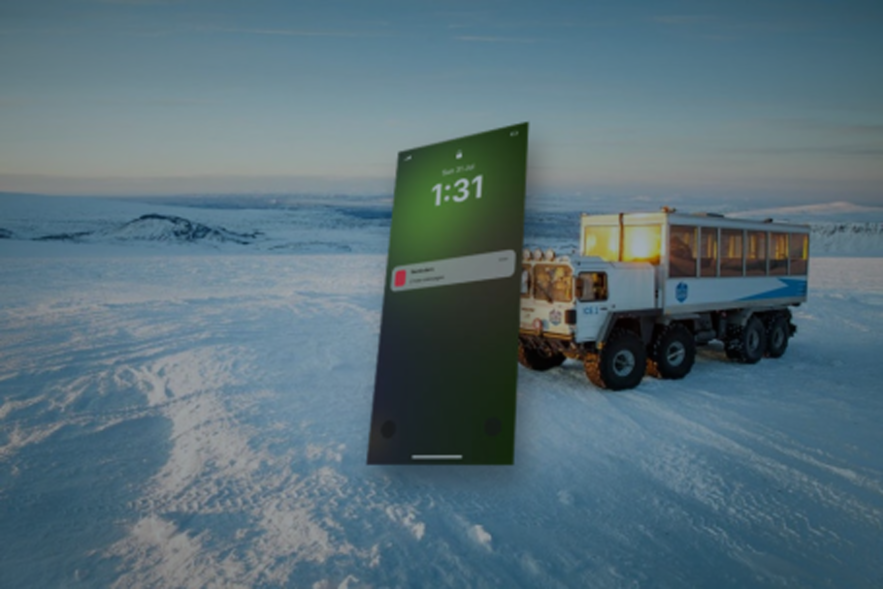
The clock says h=1 m=31
